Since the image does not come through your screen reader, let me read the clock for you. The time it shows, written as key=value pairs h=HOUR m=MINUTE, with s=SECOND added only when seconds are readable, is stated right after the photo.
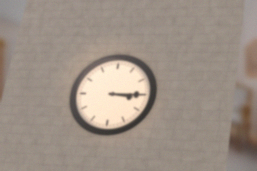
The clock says h=3 m=15
